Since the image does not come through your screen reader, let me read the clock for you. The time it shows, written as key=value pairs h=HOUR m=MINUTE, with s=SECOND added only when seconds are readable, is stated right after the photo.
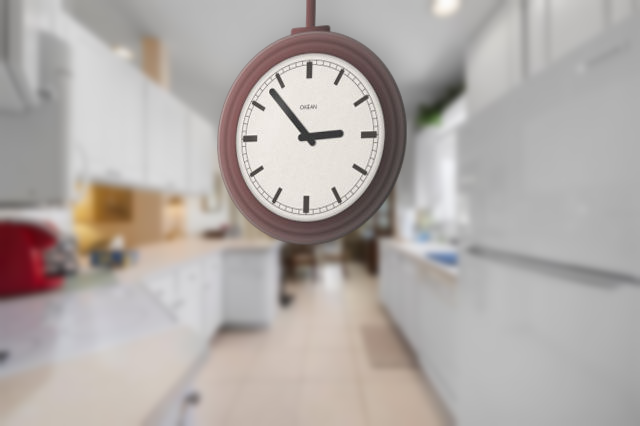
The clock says h=2 m=53
